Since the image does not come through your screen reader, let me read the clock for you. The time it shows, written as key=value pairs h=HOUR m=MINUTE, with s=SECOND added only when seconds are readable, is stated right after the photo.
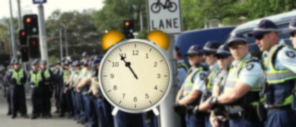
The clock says h=10 m=54
